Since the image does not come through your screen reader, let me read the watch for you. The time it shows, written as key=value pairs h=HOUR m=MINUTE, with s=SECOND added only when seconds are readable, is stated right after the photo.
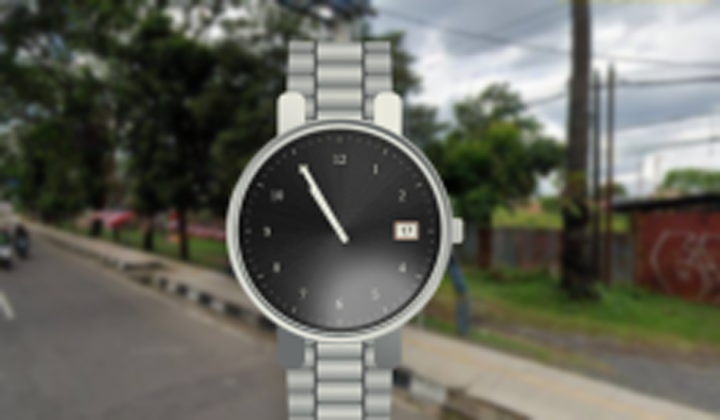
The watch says h=10 m=55
